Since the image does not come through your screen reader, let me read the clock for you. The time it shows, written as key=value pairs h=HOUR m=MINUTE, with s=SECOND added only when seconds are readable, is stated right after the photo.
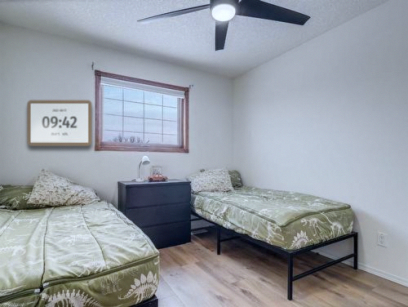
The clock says h=9 m=42
